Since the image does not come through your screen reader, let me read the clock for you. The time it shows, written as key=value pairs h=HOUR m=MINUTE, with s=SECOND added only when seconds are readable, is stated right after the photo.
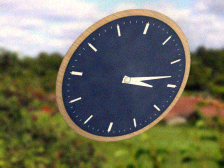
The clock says h=3 m=13
